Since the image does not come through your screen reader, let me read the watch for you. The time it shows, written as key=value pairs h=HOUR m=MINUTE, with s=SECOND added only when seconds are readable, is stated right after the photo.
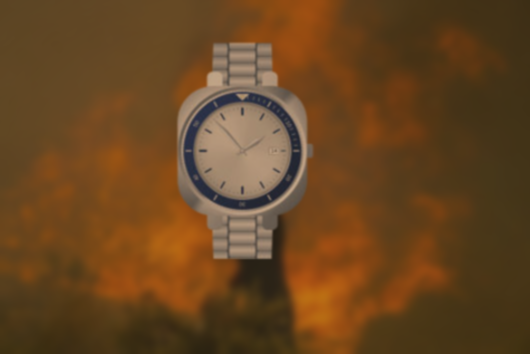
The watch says h=1 m=53
